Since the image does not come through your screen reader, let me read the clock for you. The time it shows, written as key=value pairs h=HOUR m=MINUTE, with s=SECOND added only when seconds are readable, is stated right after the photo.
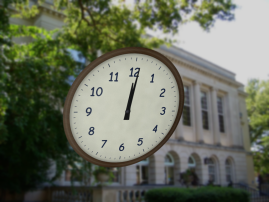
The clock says h=12 m=1
